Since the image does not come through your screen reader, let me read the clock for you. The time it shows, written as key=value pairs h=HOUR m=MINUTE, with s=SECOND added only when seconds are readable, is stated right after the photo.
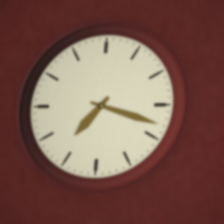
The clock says h=7 m=18
